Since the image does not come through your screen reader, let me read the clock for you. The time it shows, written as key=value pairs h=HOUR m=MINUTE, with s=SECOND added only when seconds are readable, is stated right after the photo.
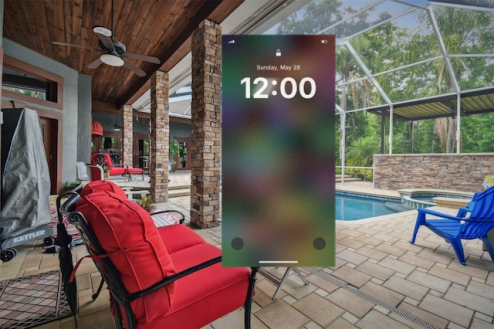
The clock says h=12 m=0
